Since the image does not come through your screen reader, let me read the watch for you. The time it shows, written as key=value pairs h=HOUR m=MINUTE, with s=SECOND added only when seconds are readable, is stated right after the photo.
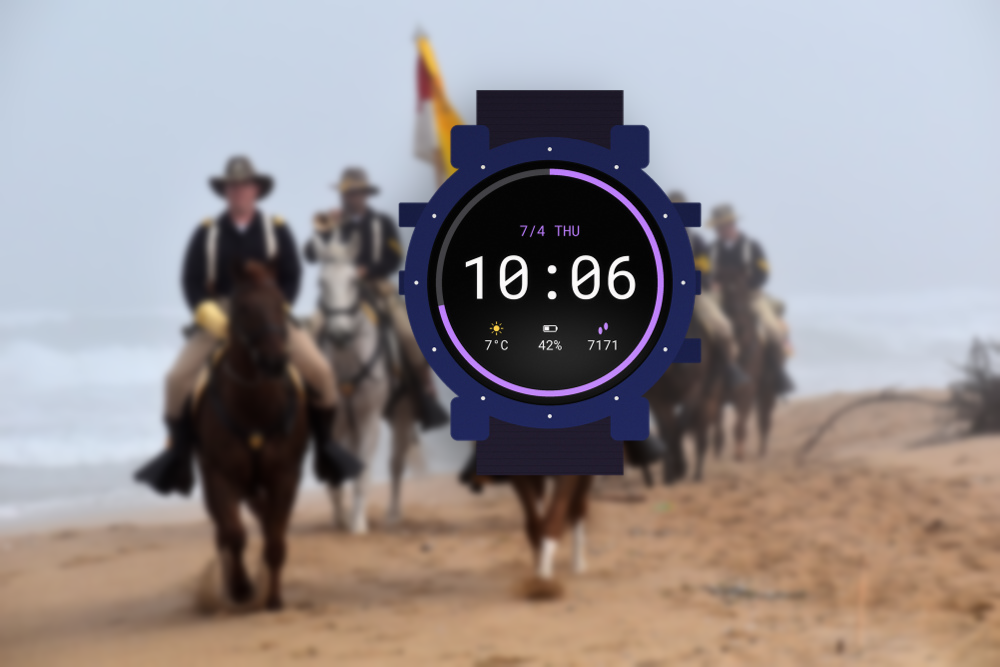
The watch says h=10 m=6
